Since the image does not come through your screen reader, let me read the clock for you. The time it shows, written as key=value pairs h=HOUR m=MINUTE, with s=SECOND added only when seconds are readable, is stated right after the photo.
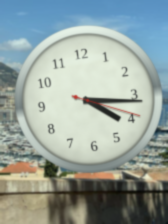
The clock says h=4 m=16 s=19
